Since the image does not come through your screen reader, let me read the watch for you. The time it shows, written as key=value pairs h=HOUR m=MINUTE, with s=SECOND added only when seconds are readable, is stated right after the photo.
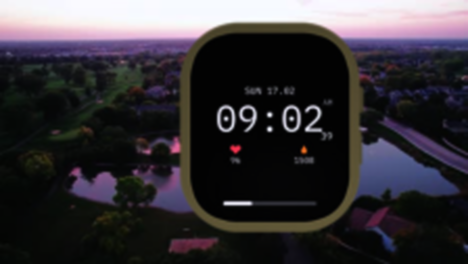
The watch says h=9 m=2
